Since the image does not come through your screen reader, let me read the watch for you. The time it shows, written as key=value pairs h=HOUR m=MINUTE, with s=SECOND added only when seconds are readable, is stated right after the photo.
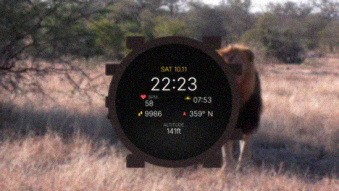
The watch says h=22 m=23
